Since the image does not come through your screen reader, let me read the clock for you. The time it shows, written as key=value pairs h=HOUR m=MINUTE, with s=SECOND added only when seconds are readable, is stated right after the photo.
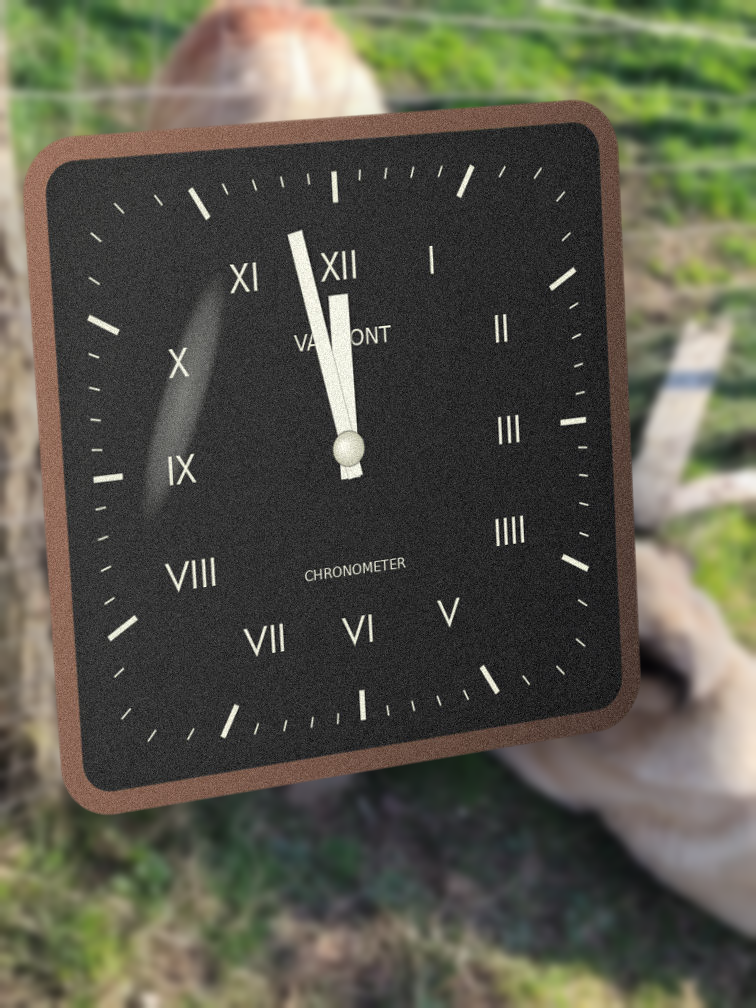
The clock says h=11 m=58
